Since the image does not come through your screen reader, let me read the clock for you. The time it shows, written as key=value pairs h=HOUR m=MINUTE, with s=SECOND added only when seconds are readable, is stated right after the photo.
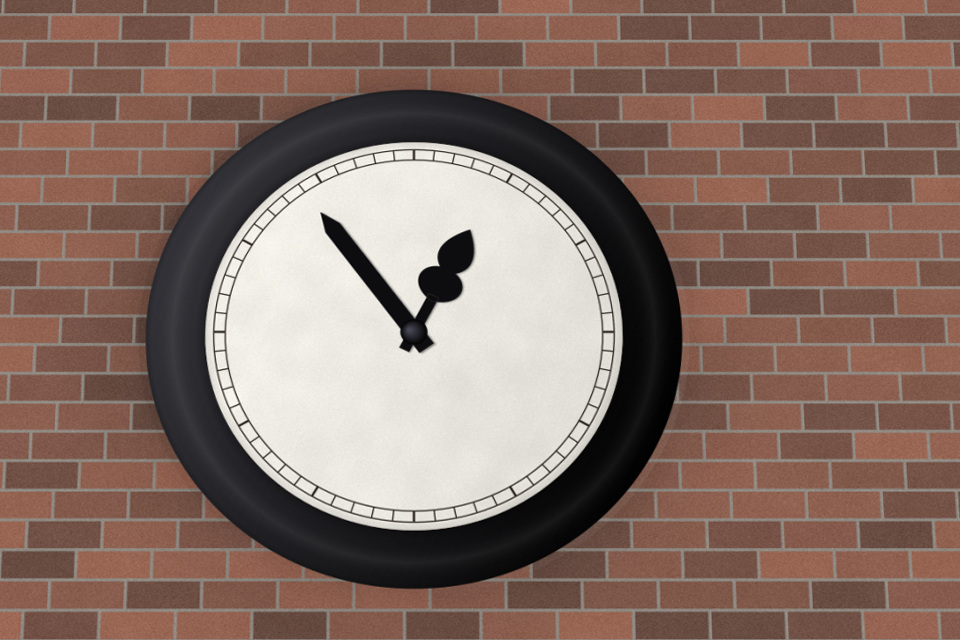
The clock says h=12 m=54
